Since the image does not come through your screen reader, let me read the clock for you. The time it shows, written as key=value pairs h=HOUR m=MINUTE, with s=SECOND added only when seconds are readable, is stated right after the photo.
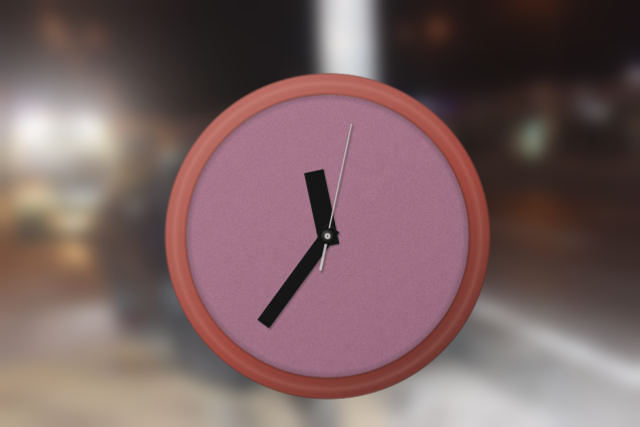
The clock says h=11 m=36 s=2
